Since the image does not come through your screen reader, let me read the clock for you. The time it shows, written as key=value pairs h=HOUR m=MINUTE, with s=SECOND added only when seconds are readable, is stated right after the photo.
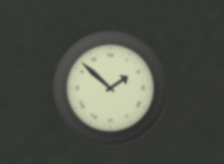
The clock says h=1 m=52
